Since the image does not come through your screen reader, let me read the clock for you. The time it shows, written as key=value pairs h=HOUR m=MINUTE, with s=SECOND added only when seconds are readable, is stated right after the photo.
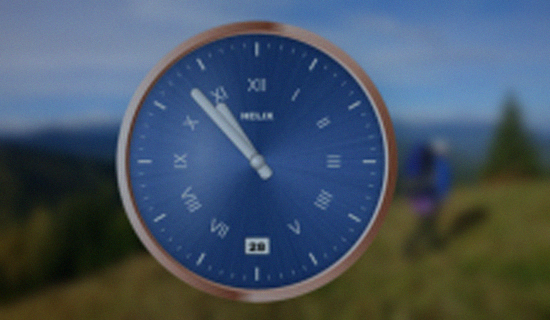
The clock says h=10 m=53
